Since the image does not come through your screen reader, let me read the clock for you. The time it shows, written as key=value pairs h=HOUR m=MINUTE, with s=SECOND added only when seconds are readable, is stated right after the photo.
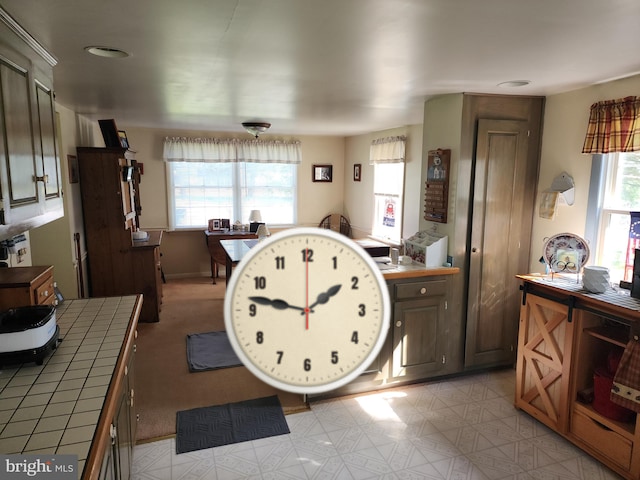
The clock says h=1 m=47 s=0
